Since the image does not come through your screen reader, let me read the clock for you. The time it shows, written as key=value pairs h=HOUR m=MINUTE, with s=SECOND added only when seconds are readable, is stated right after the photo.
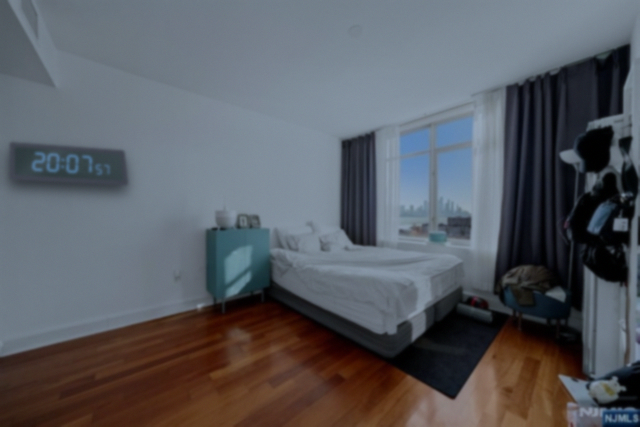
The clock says h=20 m=7
